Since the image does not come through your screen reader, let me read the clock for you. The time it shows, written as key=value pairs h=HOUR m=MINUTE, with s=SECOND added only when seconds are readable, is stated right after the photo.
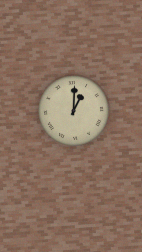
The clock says h=1 m=1
